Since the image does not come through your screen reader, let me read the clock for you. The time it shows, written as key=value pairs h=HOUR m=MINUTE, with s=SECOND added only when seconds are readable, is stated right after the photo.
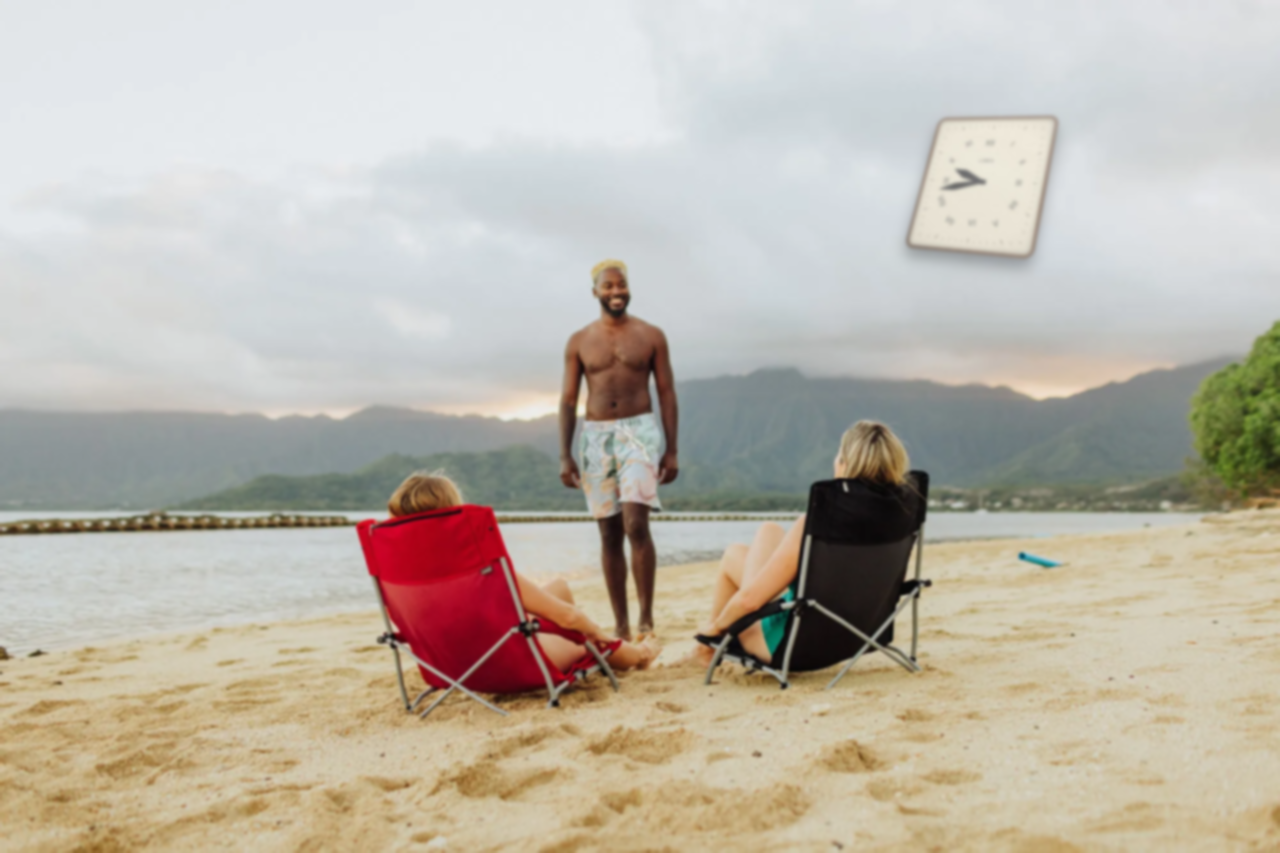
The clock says h=9 m=43
